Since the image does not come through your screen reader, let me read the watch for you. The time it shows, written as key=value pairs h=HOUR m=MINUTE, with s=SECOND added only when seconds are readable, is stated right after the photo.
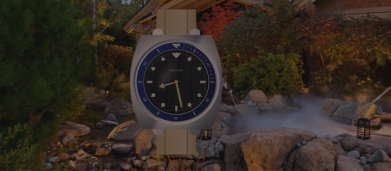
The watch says h=8 m=28
